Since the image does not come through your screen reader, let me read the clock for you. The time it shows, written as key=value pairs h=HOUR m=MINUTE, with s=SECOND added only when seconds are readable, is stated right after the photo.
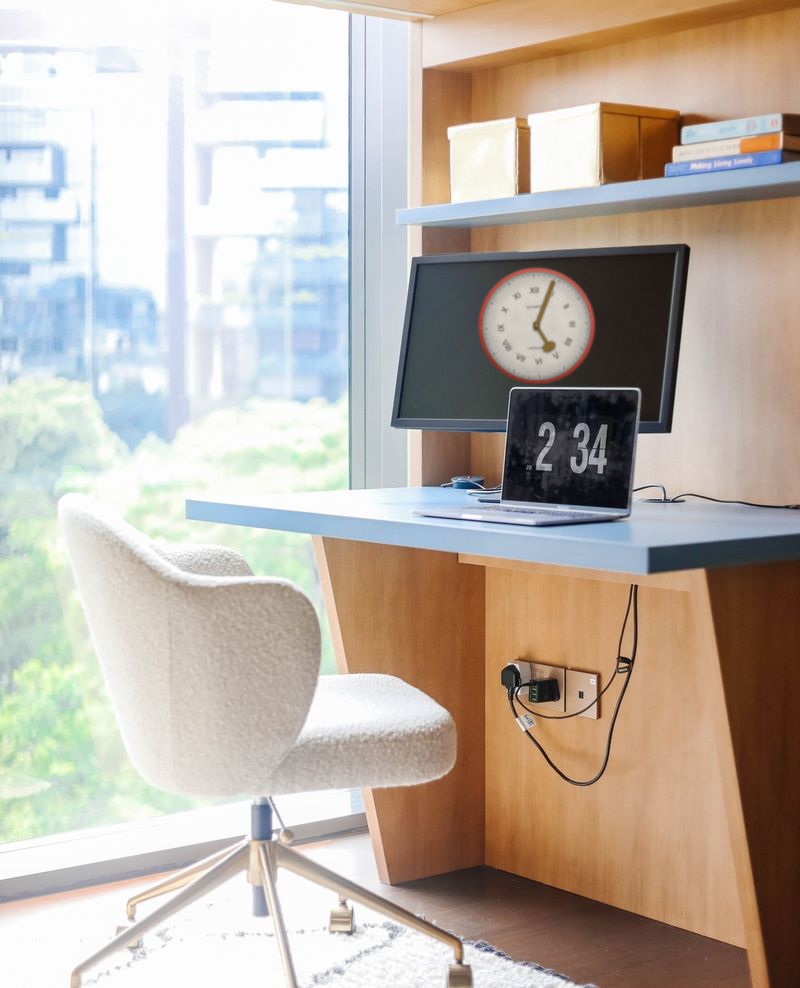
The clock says h=5 m=4
